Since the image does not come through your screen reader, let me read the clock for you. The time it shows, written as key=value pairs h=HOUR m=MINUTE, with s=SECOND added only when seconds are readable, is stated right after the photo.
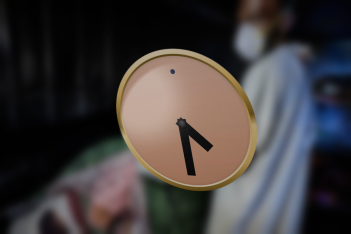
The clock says h=4 m=30
